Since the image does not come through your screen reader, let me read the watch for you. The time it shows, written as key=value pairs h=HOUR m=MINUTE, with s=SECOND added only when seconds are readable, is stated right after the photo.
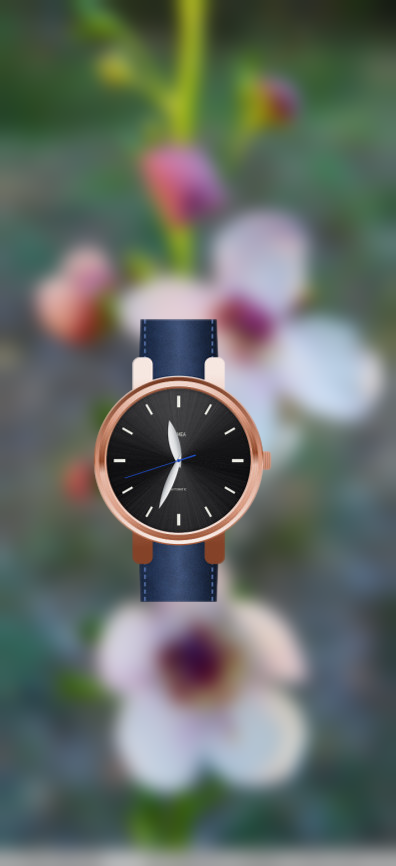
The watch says h=11 m=33 s=42
